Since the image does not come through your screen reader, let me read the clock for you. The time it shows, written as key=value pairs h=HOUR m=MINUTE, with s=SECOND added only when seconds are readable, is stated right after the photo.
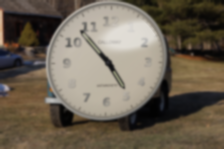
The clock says h=4 m=53
